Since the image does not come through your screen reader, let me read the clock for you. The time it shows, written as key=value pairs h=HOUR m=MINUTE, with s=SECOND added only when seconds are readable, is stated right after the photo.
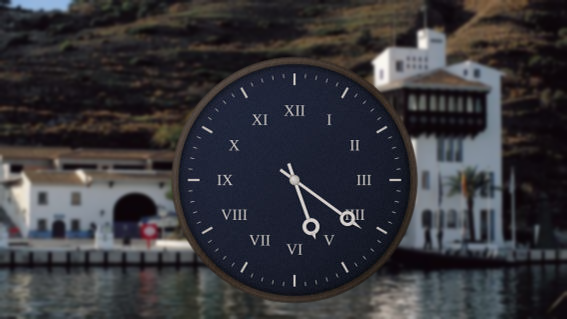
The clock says h=5 m=21
